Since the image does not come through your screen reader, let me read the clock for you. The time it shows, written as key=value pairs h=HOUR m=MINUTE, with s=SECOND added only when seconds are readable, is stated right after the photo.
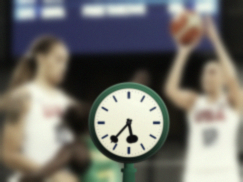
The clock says h=5 m=37
